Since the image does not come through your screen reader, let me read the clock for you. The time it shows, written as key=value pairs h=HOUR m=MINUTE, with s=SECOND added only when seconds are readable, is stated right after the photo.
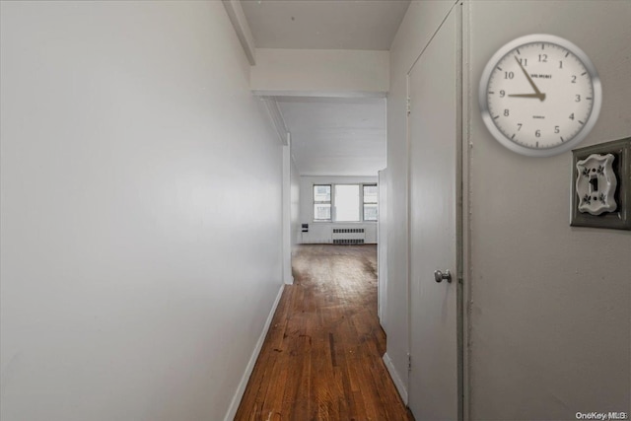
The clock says h=8 m=54
